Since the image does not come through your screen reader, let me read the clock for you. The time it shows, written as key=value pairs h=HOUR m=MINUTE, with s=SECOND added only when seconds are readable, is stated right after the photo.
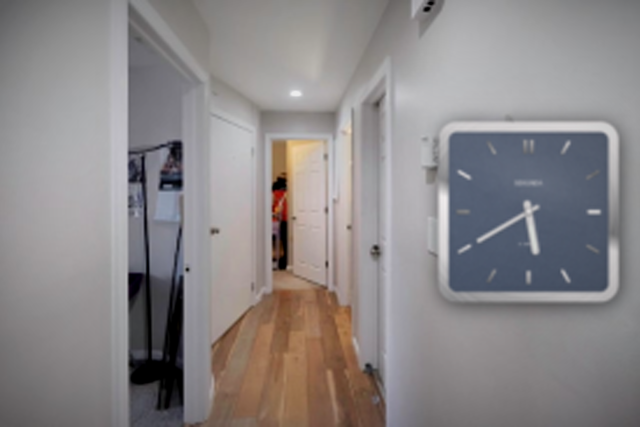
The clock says h=5 m=40
